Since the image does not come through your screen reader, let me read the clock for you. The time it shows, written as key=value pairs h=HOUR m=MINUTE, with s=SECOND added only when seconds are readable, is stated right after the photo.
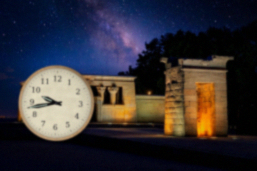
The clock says h=9 m=43
